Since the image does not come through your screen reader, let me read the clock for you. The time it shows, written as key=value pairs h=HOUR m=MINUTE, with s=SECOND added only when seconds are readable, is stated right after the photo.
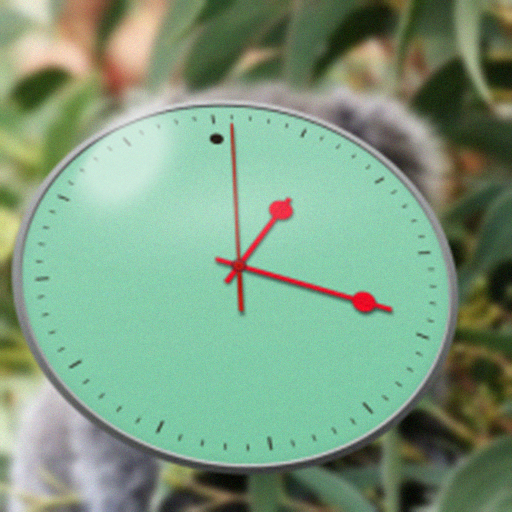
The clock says h=1 m=19 s=1
